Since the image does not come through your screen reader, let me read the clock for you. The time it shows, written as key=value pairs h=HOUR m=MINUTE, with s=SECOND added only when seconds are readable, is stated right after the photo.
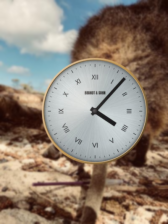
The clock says h=4 m=7
